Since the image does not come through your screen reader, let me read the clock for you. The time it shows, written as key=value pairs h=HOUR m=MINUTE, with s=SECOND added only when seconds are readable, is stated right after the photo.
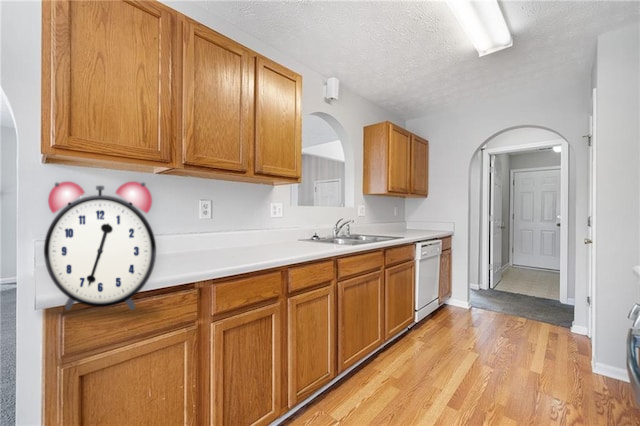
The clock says h=12 m=33
